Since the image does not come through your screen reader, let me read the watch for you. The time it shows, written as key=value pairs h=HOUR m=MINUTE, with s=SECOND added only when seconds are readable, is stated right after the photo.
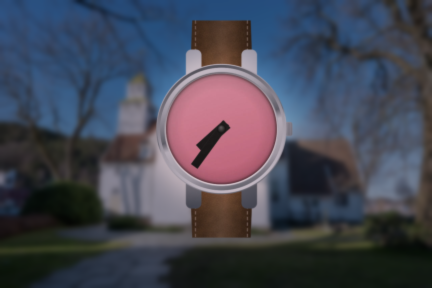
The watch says h=7 m=36
